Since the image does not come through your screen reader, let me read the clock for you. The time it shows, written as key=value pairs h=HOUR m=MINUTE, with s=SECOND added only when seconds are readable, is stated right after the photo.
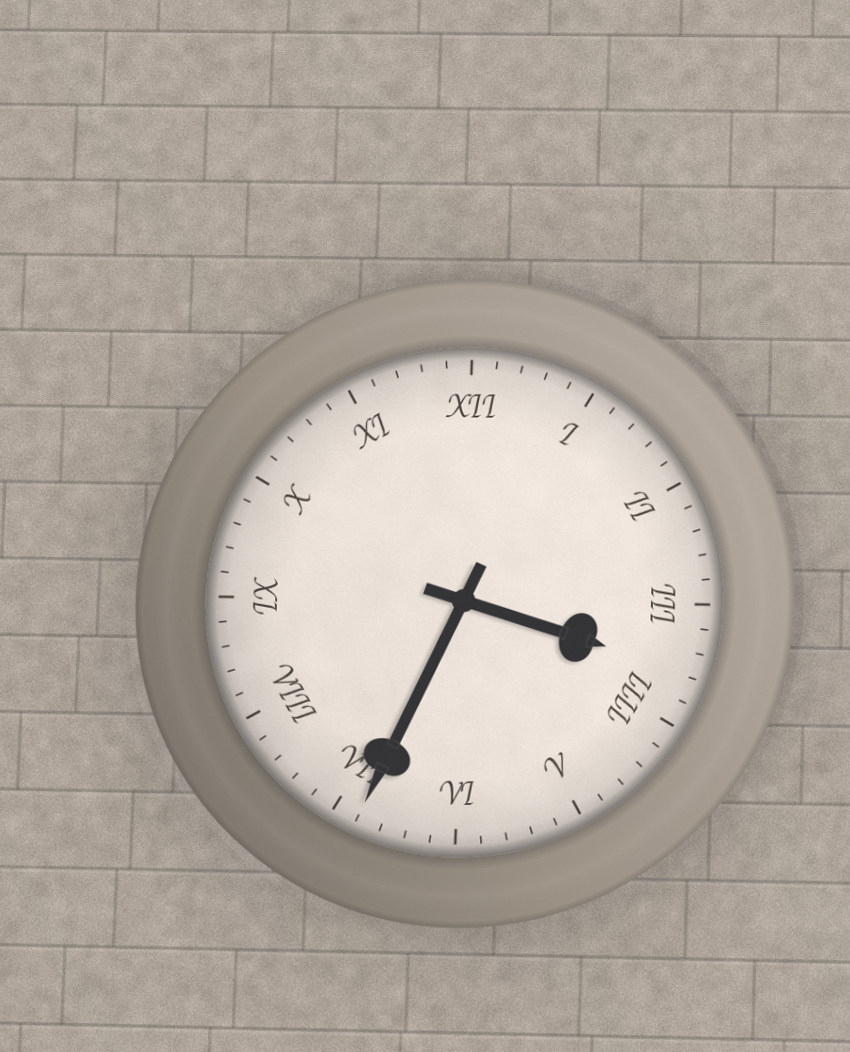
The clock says h=3 m=34
